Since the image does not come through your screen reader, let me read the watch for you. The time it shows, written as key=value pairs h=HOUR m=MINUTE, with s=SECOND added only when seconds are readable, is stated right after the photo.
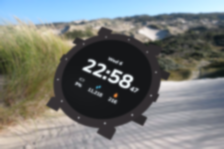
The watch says h=22 m=58
